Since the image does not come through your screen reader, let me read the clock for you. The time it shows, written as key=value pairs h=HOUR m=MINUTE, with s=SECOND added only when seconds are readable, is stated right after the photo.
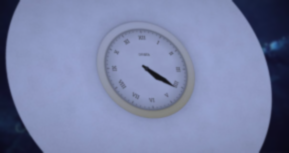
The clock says h=4 m=21
